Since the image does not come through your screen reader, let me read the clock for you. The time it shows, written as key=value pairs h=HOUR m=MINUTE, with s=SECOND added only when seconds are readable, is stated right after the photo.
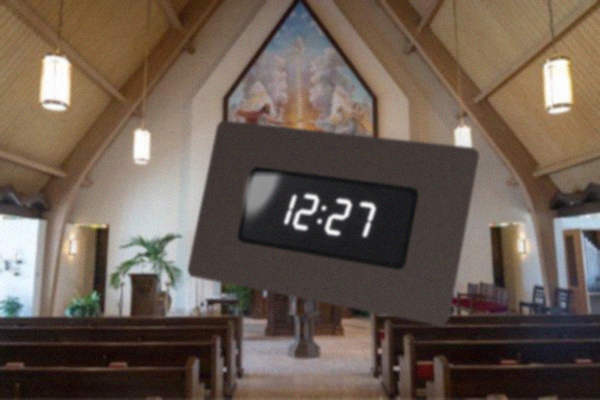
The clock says h=12 m=27
